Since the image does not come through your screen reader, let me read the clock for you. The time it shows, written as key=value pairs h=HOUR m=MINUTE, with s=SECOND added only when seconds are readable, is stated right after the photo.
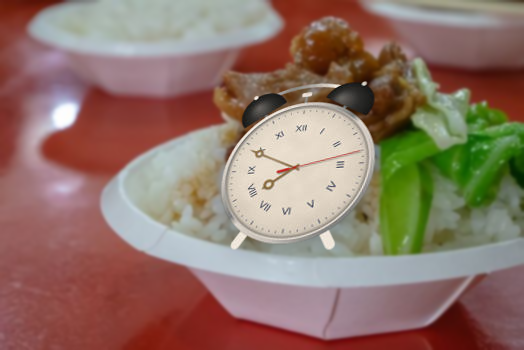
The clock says h=7 m=49 s=13
